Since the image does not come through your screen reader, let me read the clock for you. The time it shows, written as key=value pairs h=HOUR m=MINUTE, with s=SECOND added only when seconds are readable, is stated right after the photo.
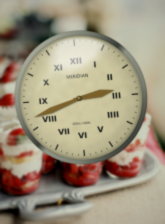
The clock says h=2 m=42
